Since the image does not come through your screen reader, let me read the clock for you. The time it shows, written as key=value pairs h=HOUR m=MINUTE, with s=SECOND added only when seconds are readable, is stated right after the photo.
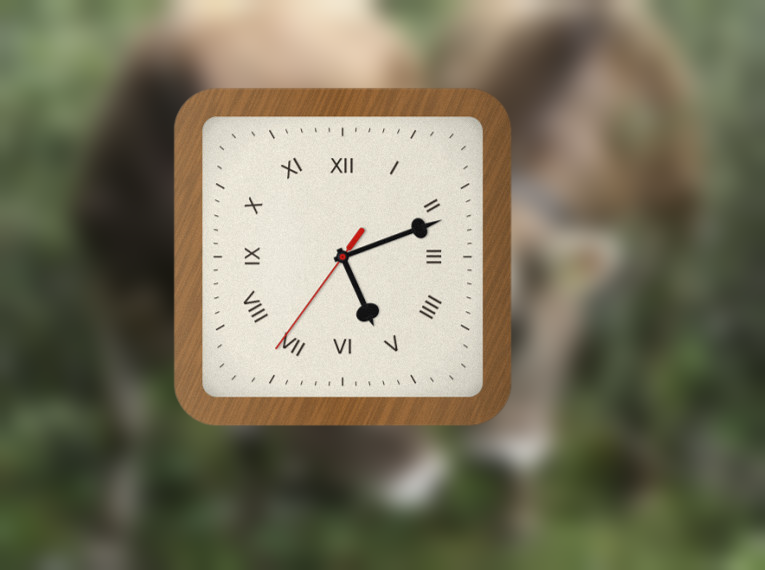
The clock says h=5 m=11 s=36
